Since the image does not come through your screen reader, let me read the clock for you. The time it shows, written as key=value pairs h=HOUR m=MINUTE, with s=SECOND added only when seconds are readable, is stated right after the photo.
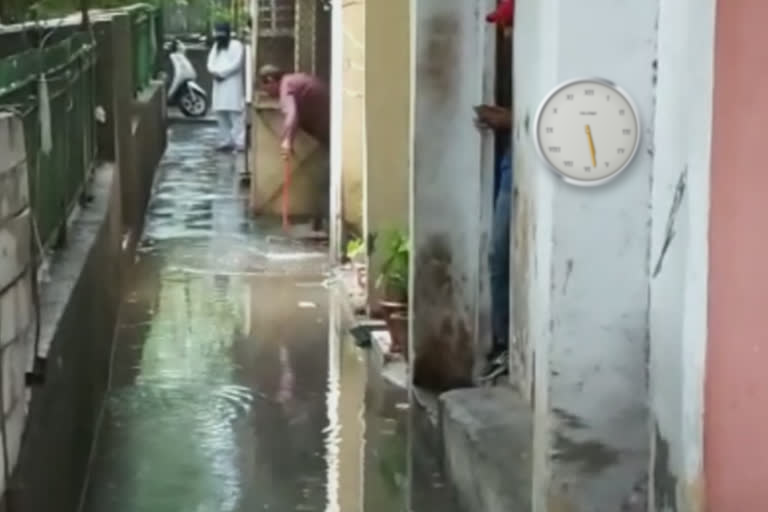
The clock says h=5 m=28
